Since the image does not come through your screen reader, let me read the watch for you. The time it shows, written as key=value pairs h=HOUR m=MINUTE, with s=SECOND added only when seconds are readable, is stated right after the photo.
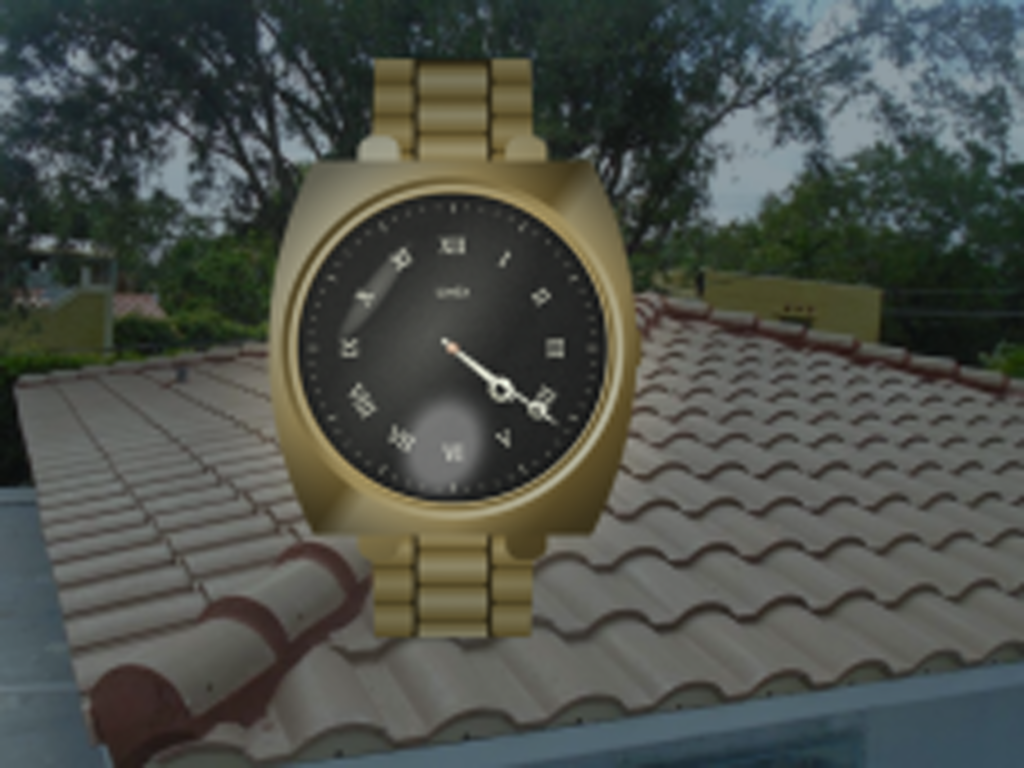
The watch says h=4 m=21
